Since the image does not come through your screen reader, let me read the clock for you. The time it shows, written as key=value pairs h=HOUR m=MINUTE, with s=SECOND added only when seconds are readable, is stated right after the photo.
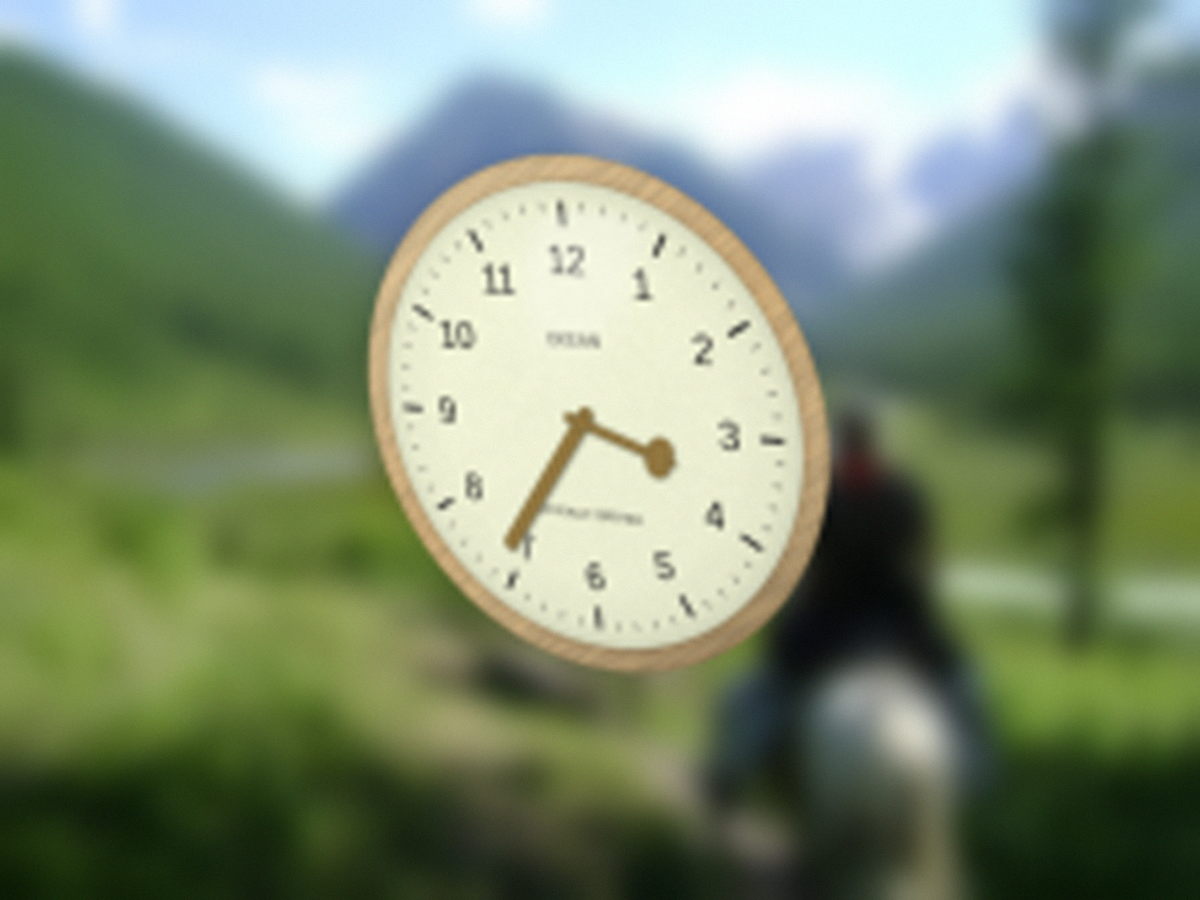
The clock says h=3 m=36
